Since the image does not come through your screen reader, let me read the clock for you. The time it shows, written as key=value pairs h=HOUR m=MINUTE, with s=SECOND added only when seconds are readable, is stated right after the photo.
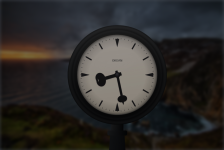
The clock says h=8 m=28
